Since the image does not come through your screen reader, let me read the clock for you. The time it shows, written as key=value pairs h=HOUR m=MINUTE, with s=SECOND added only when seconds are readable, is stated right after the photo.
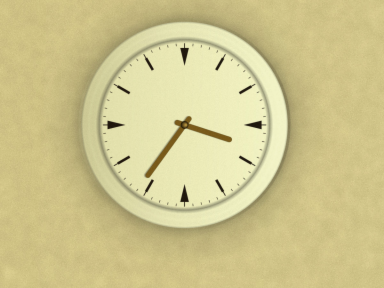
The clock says h=3 m=36
